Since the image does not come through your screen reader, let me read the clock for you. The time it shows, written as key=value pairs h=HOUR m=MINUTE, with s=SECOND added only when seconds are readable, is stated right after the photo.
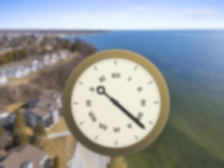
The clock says h=10 m=22
